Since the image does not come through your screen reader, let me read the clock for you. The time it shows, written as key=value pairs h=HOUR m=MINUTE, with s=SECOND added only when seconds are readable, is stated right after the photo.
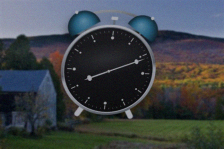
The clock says h=8 m=11
